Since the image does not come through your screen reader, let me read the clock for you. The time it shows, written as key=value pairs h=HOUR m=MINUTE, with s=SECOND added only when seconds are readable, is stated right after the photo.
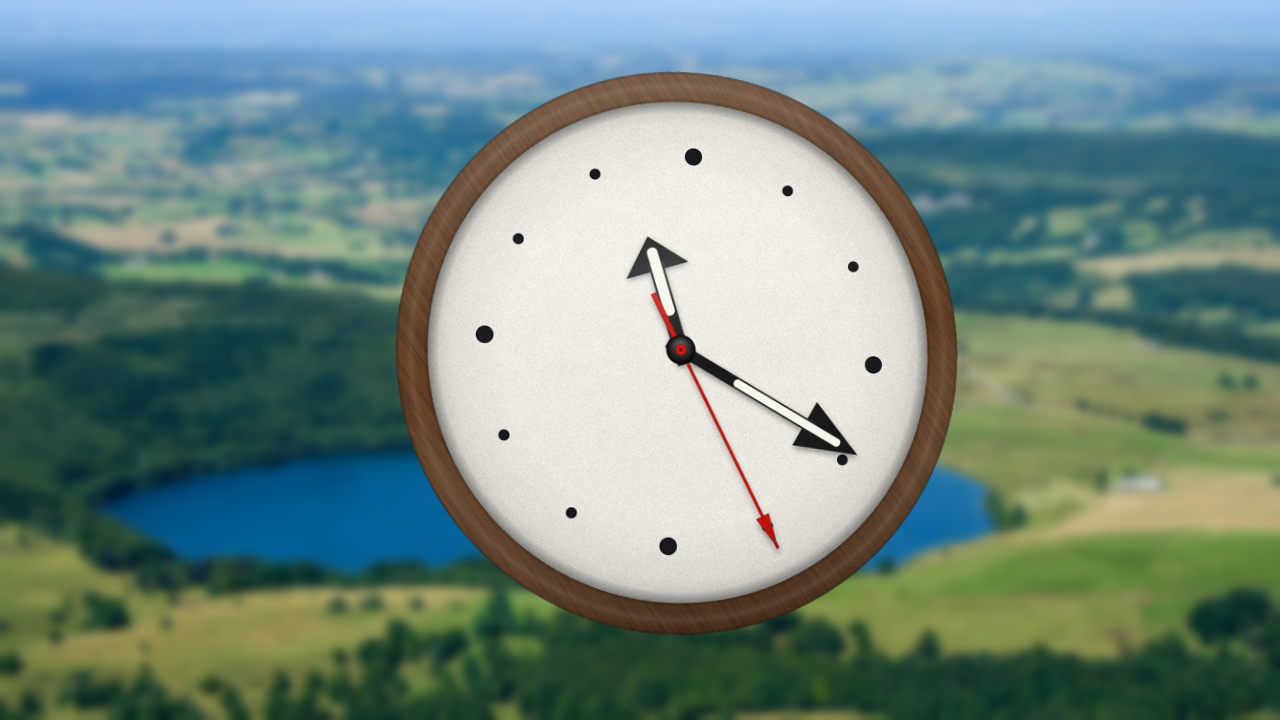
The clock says h=11 m=19 s=25
